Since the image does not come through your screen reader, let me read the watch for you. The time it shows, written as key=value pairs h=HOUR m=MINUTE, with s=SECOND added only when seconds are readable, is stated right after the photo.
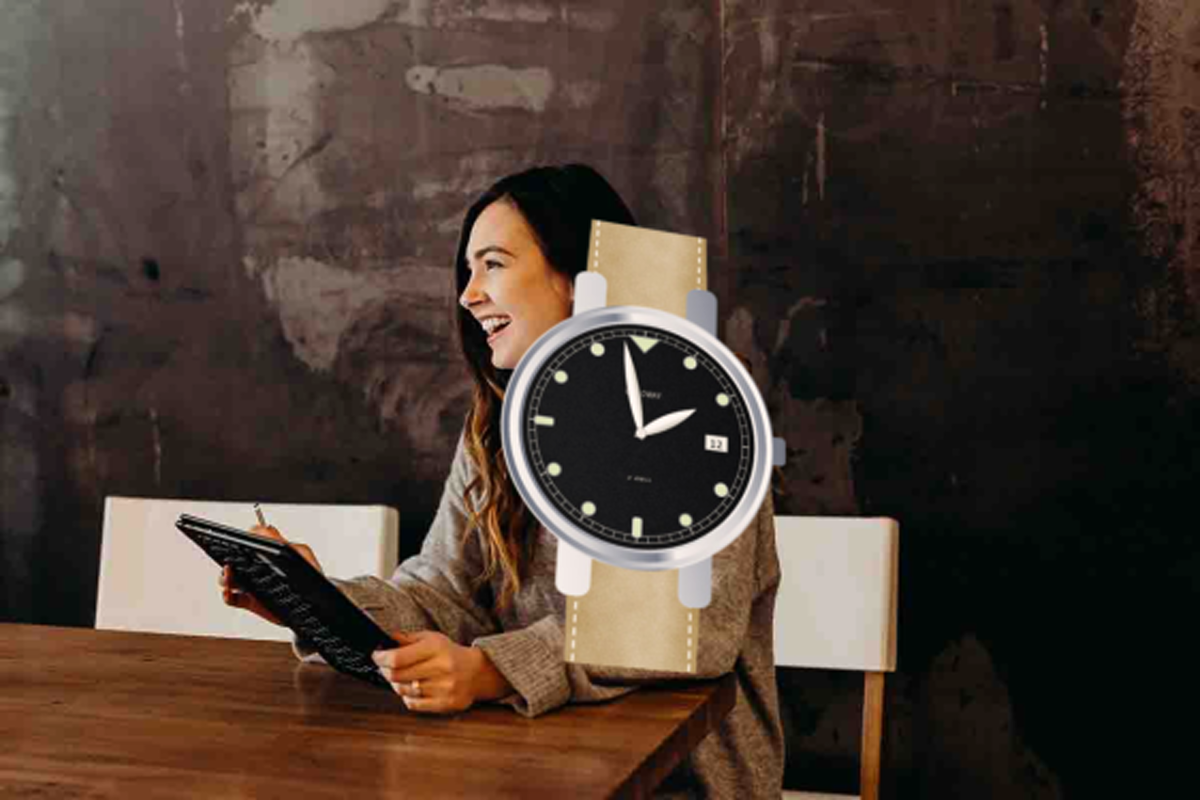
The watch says h=1 m=58
